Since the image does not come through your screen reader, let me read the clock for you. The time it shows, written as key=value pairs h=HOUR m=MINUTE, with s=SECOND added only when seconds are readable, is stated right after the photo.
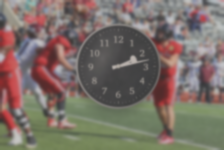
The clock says h=2 m=13
